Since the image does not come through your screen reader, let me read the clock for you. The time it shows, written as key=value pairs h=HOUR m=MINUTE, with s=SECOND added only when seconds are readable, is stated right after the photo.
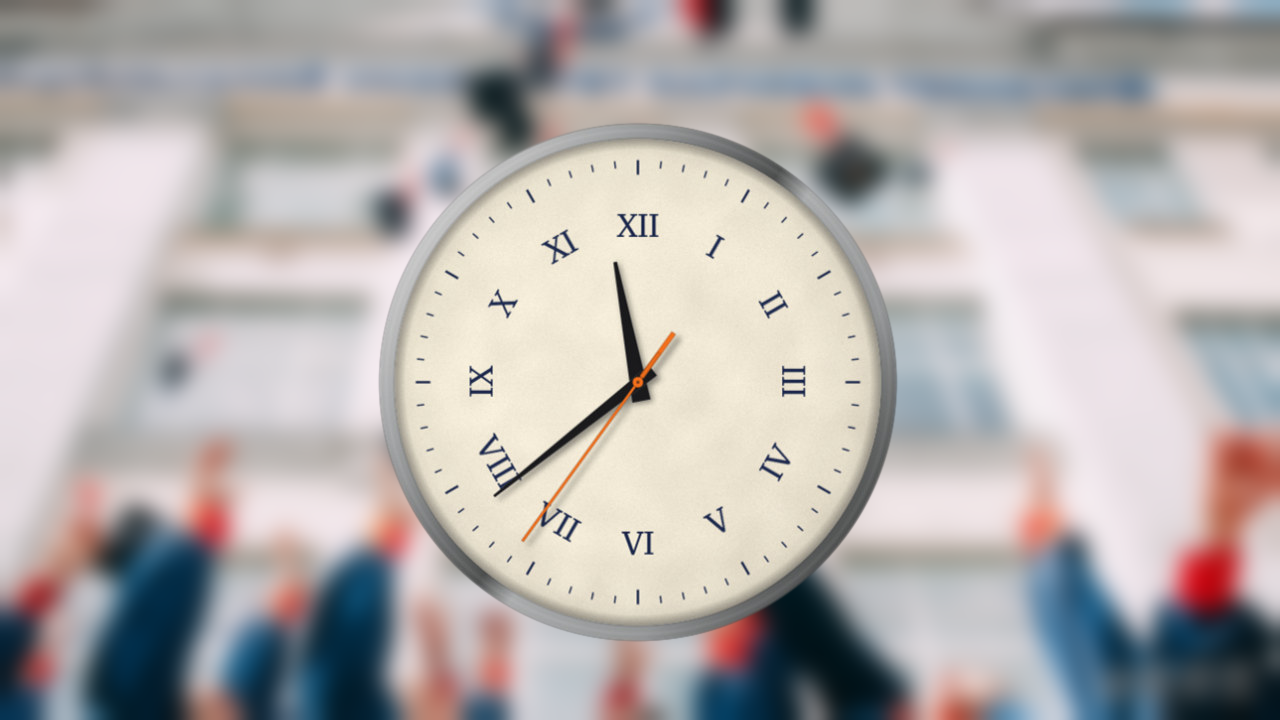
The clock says h=11 m=38 s=36
